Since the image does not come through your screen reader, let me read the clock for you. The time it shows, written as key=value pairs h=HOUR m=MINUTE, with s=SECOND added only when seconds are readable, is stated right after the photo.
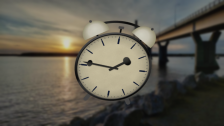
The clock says h=1 m=46
